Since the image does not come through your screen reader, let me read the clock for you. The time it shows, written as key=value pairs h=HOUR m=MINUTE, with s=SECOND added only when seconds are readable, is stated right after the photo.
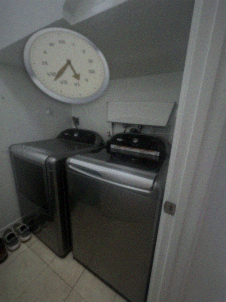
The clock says h=5 m=38
